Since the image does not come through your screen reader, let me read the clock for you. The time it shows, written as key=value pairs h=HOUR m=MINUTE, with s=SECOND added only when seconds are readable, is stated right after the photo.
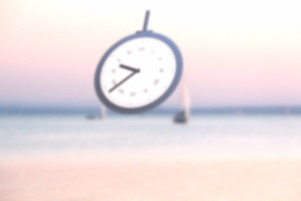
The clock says h=9 m=38
